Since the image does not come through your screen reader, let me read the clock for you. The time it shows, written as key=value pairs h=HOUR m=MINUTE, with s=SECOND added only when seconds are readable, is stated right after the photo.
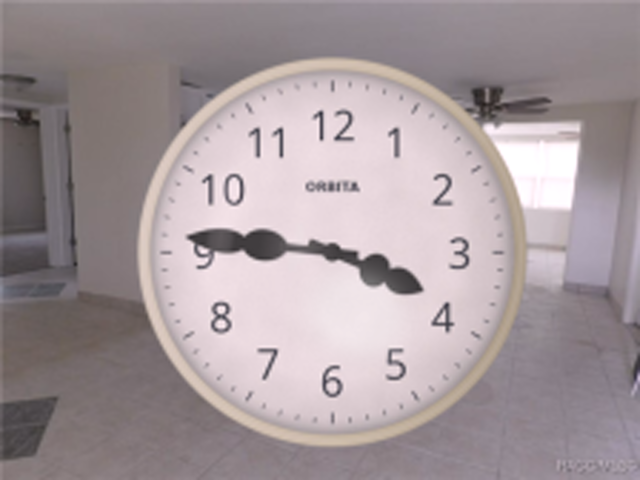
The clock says h=3 m=46
